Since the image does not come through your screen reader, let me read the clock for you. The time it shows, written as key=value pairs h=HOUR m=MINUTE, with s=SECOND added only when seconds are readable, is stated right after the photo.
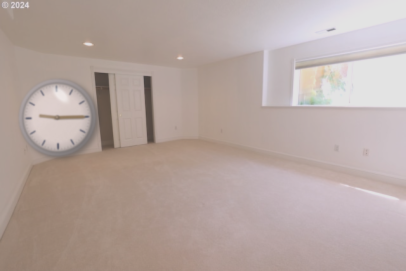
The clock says h=9 m=15
